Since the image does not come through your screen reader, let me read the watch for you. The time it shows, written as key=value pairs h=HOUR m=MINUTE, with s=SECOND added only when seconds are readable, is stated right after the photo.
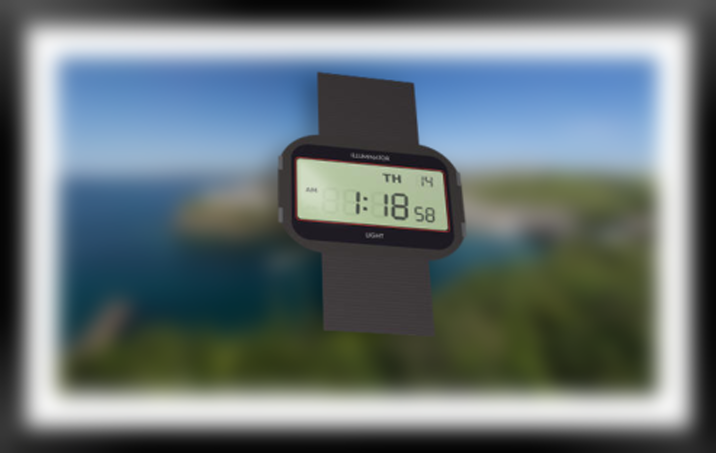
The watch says h=1 m=18 s=58
